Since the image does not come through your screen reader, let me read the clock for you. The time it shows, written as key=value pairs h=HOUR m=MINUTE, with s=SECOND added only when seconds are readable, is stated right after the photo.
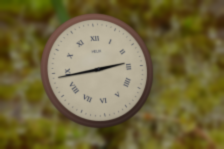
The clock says h=2 m=44
